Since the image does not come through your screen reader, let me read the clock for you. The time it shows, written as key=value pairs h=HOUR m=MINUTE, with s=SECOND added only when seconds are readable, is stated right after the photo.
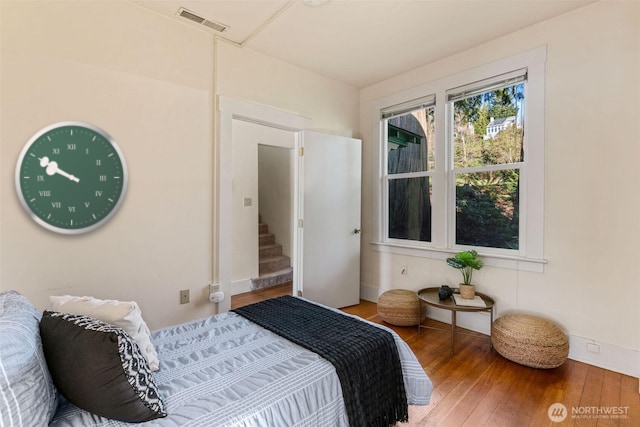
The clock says h=9 m=50
